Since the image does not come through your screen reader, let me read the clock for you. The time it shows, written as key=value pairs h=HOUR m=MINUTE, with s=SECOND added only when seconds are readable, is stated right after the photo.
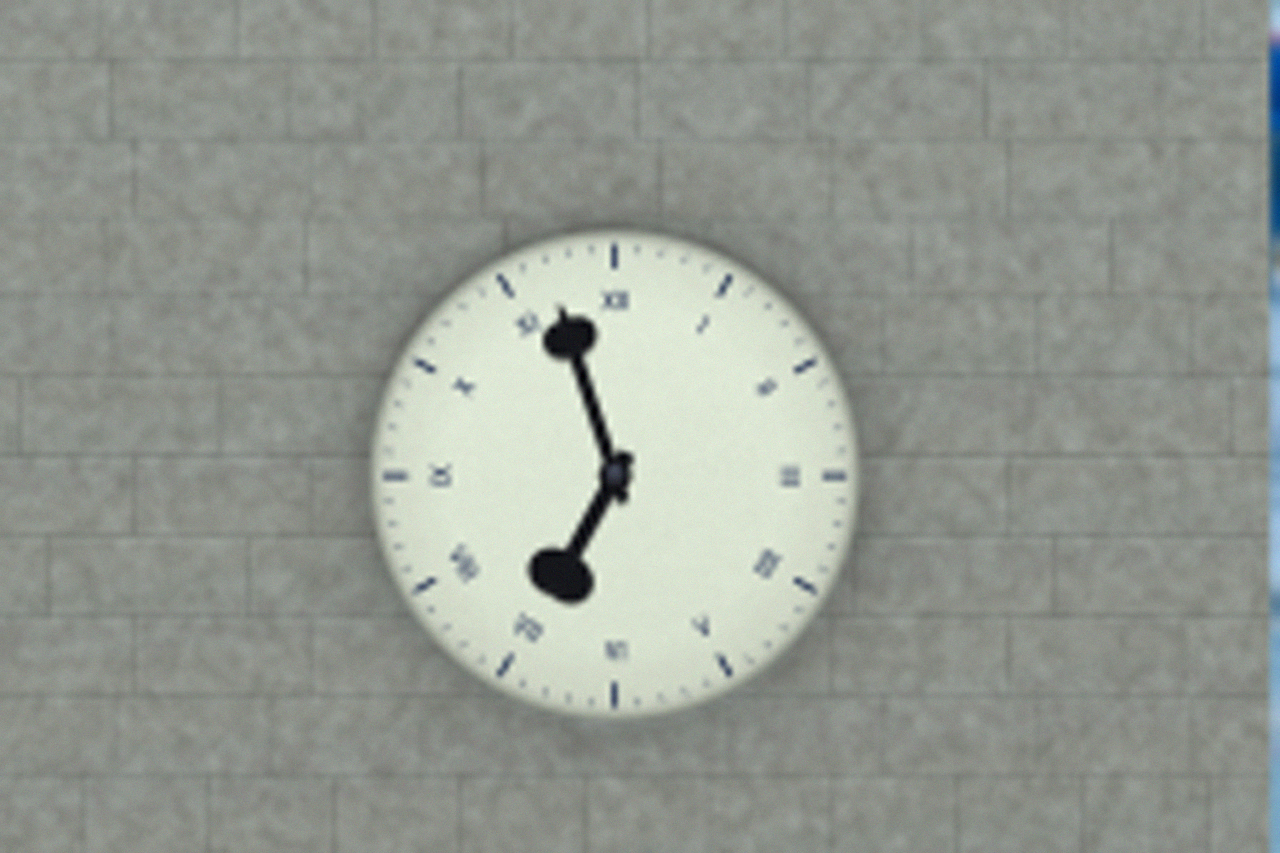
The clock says h=6 m=57
